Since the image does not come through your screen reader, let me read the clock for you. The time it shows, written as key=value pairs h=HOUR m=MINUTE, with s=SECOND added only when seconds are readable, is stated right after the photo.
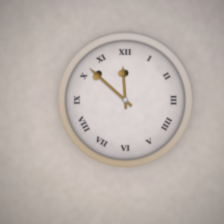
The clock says h=11 m=52
